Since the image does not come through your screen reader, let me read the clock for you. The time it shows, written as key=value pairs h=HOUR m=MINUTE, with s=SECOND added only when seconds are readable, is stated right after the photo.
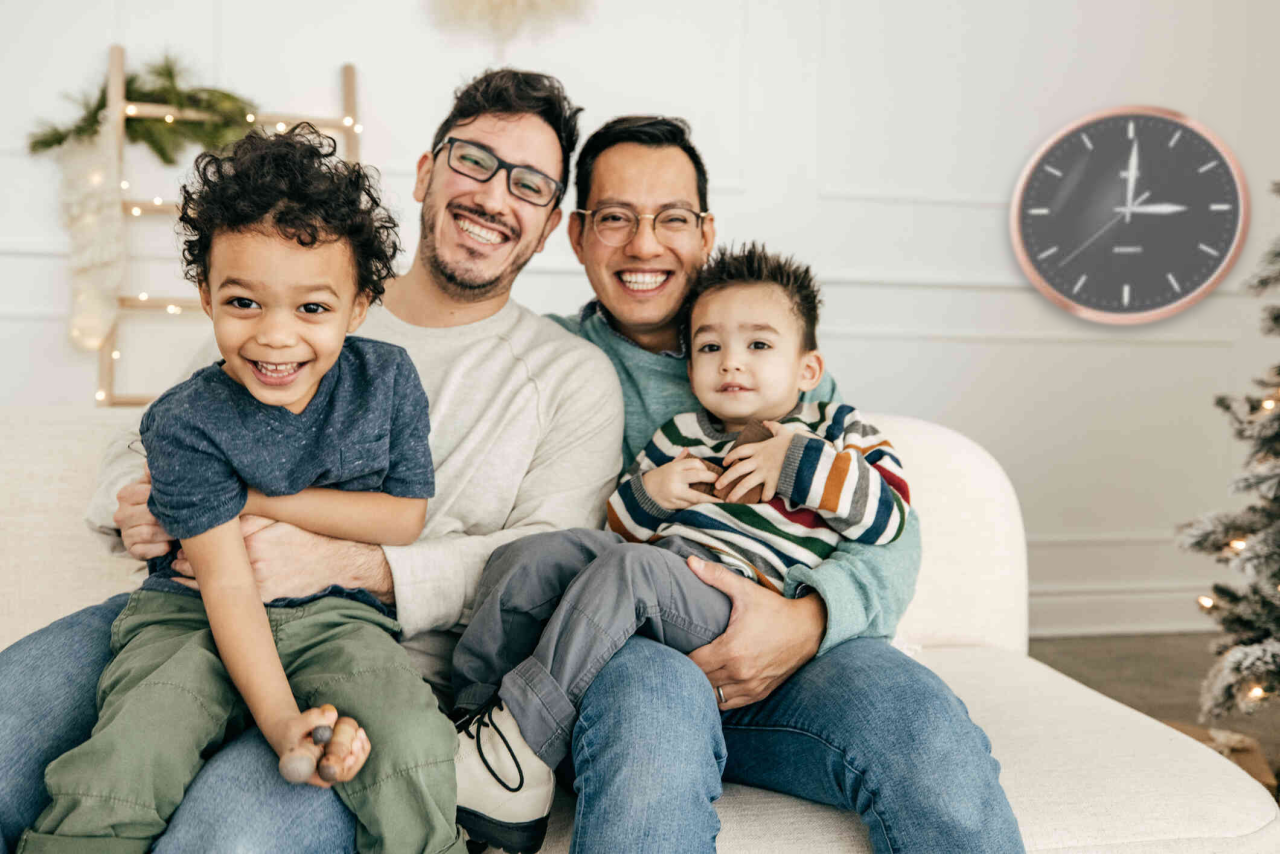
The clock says h=3 m=0 s=38
